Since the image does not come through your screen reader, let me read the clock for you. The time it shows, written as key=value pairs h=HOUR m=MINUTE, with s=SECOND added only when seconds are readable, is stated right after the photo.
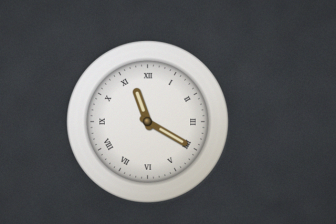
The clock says h=11 m=20
